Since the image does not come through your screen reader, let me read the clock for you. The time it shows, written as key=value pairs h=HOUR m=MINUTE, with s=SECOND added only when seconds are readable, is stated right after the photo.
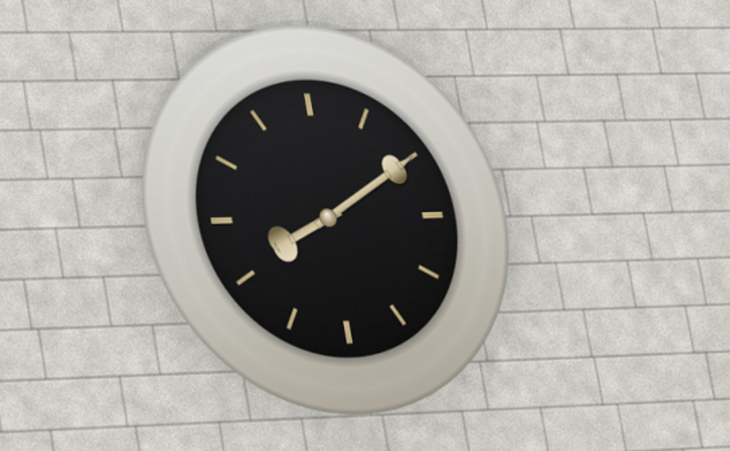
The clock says h=8 m=10
